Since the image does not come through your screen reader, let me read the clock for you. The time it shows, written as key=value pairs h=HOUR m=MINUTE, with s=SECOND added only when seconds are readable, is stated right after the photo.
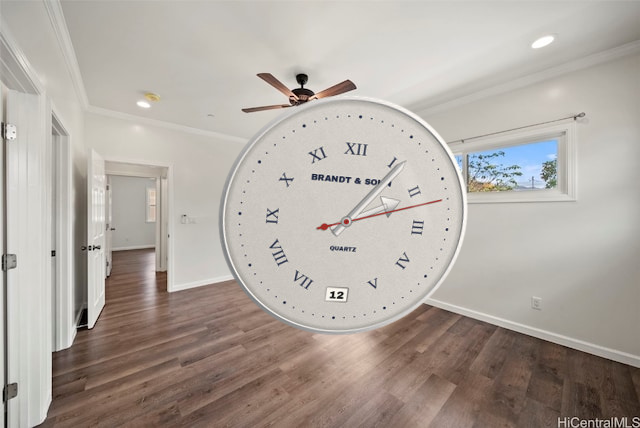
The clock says h=2 m=6 s=12
